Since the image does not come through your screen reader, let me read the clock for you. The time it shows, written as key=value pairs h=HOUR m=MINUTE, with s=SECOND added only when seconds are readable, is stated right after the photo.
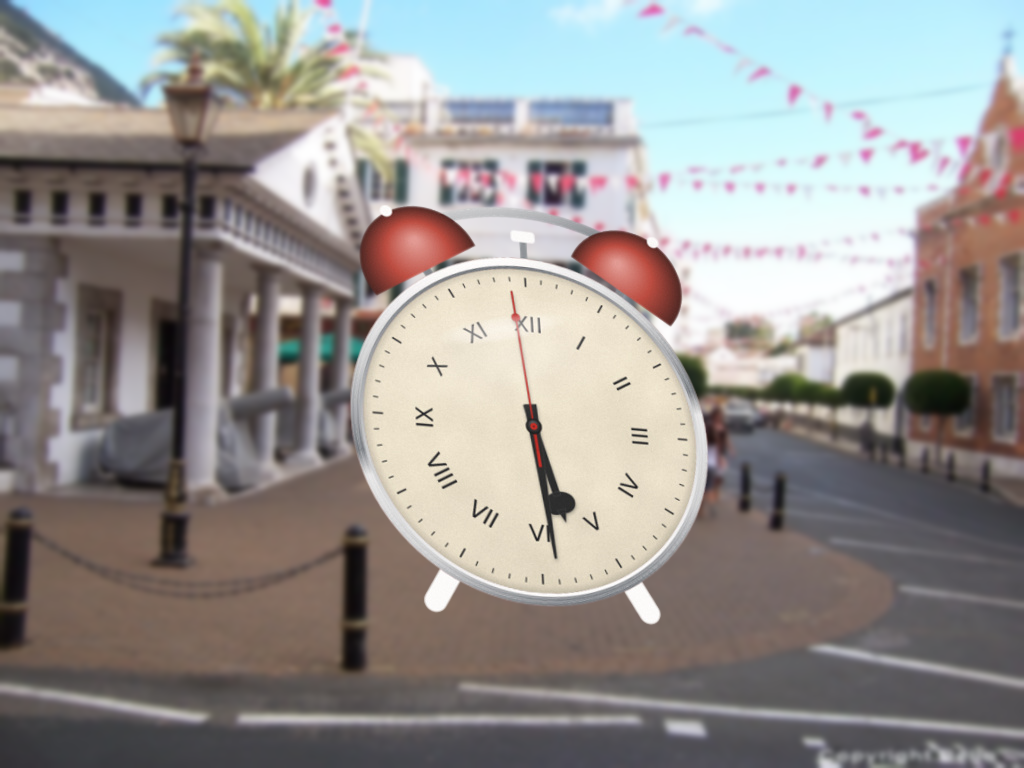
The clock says h=5 m=28 s=59
